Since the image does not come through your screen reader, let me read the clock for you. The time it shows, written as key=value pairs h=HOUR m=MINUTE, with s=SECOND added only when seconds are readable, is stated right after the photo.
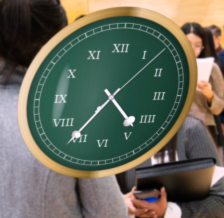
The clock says h=4 m=36 s=7
